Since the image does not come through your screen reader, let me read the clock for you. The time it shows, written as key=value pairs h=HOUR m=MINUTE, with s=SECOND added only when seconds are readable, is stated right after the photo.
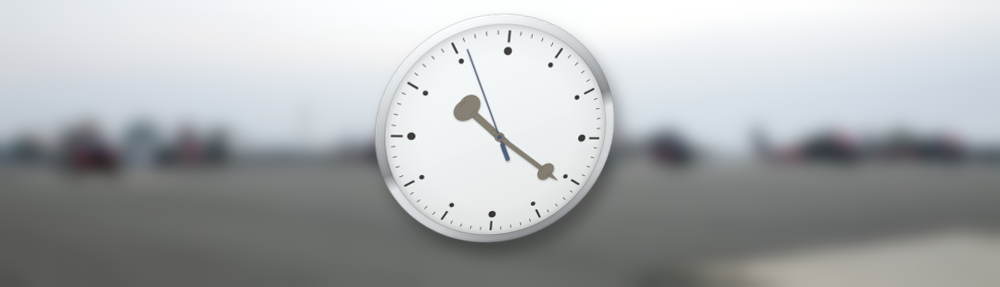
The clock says h=10 m=20 s=56
